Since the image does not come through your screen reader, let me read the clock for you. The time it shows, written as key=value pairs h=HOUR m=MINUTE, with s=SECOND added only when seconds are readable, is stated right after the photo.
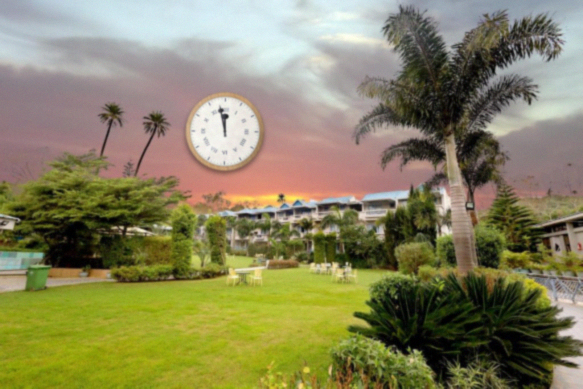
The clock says h=11 m=58
